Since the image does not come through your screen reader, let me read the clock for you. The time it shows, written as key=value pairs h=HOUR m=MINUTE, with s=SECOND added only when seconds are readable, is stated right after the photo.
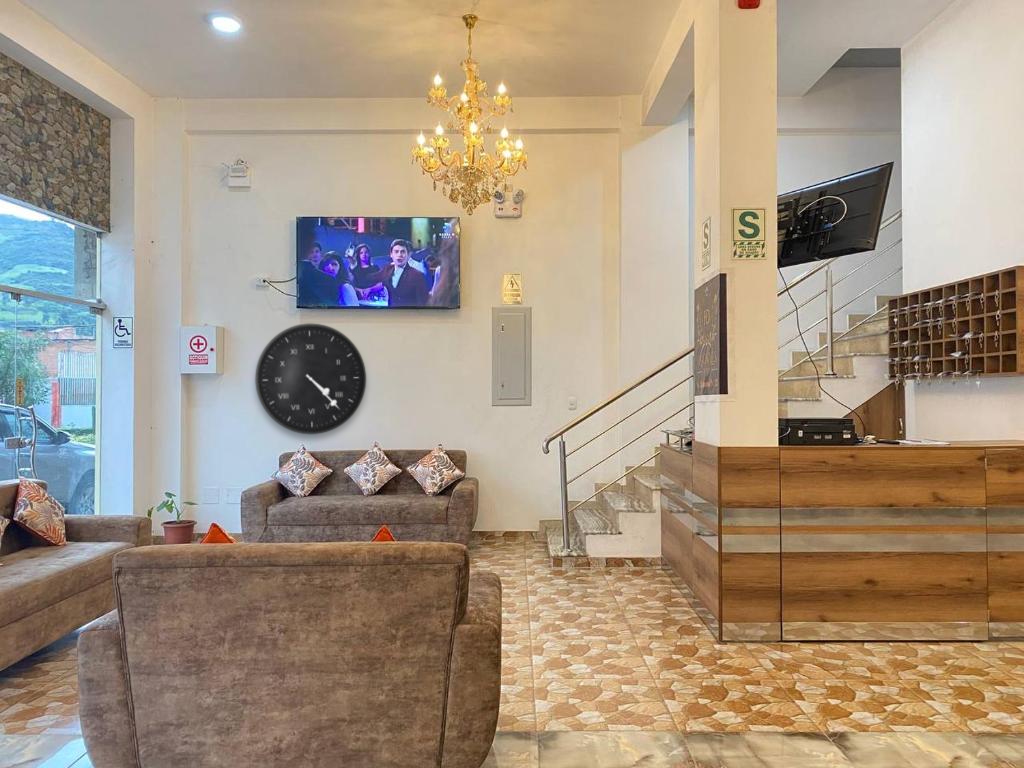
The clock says h=4 m=23
